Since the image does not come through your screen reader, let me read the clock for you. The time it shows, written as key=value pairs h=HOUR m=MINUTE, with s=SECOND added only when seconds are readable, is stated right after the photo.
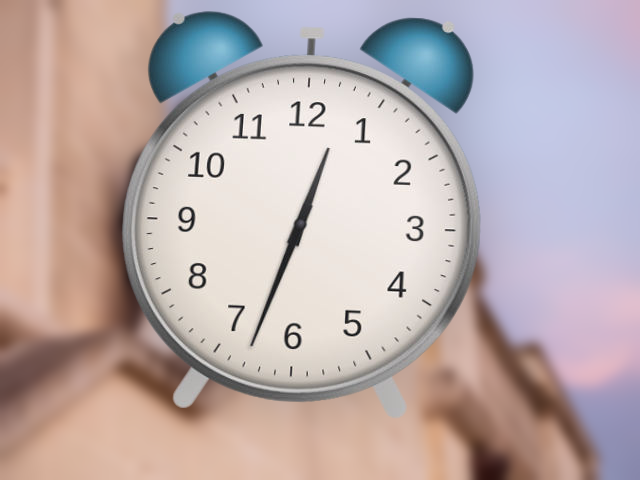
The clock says h=12 m=33
